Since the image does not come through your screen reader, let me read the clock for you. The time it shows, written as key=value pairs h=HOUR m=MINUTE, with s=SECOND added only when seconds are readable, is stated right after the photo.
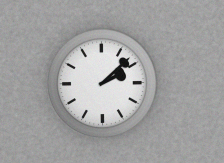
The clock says h=2 m=8
